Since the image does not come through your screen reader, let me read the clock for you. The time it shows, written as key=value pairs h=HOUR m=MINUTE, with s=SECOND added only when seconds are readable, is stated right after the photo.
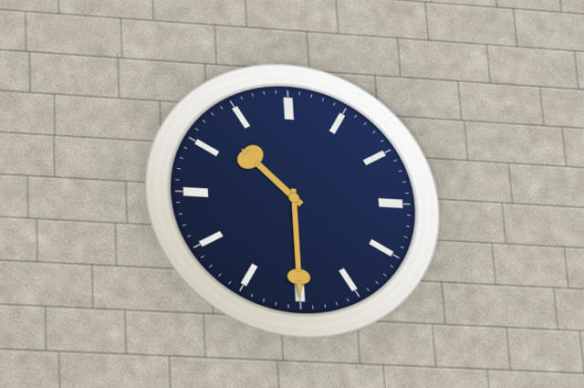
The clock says h=10 m=30
